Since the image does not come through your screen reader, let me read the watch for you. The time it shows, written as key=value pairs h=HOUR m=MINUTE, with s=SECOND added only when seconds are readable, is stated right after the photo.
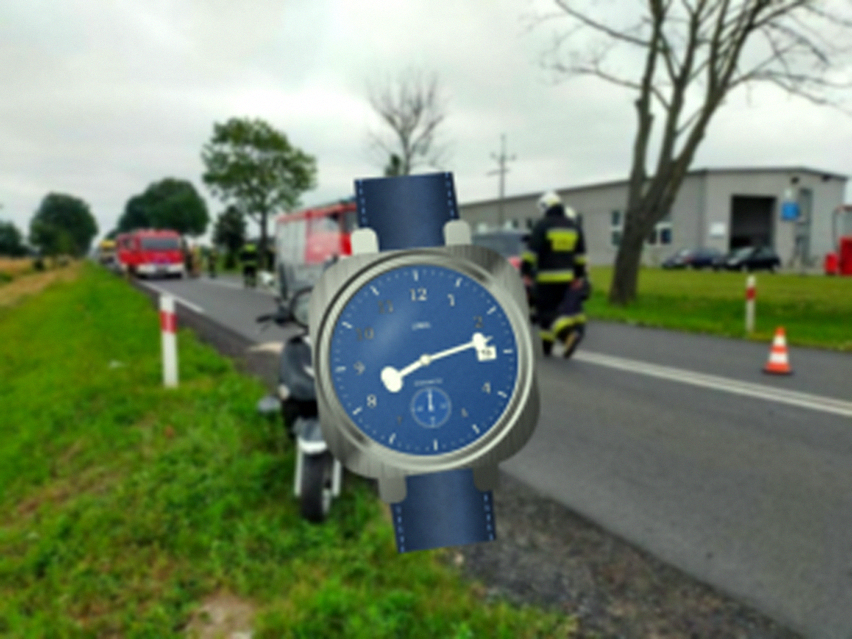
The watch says h=8 m=13
